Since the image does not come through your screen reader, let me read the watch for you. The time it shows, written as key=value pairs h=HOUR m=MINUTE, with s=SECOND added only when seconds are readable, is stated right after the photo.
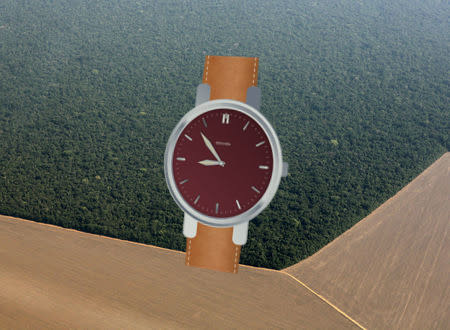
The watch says h=8 m=53
